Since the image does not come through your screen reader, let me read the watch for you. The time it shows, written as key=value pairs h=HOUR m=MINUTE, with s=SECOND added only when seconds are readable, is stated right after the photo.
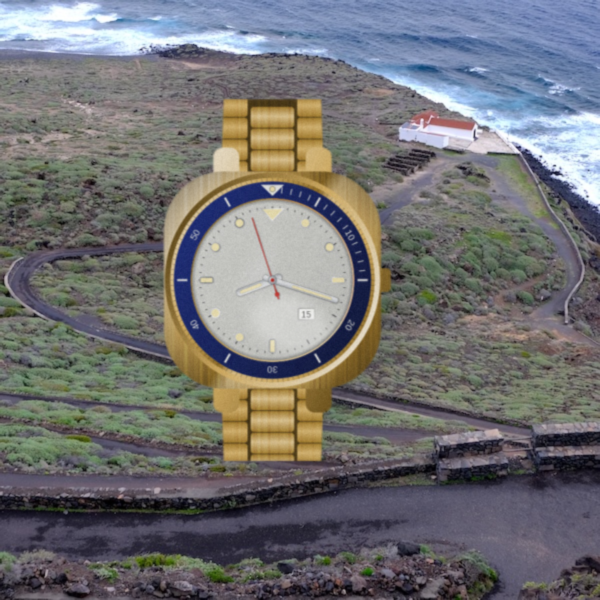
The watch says h=8 m=17 s=57
